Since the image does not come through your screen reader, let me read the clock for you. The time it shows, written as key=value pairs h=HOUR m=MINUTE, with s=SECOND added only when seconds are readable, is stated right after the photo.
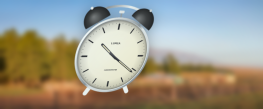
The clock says h=10 m=21
